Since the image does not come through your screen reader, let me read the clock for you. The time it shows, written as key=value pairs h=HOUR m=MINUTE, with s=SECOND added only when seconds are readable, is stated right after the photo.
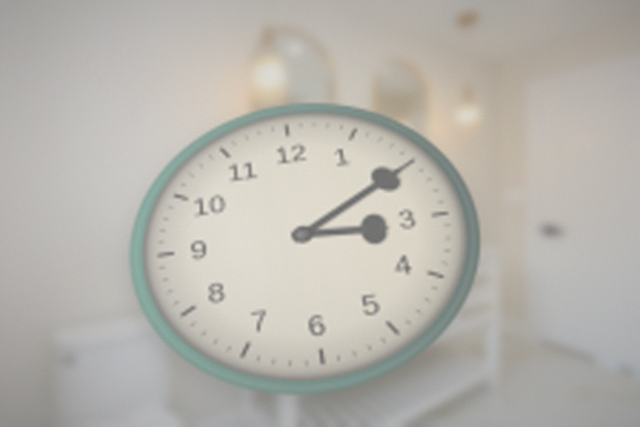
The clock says h=3 m=10
